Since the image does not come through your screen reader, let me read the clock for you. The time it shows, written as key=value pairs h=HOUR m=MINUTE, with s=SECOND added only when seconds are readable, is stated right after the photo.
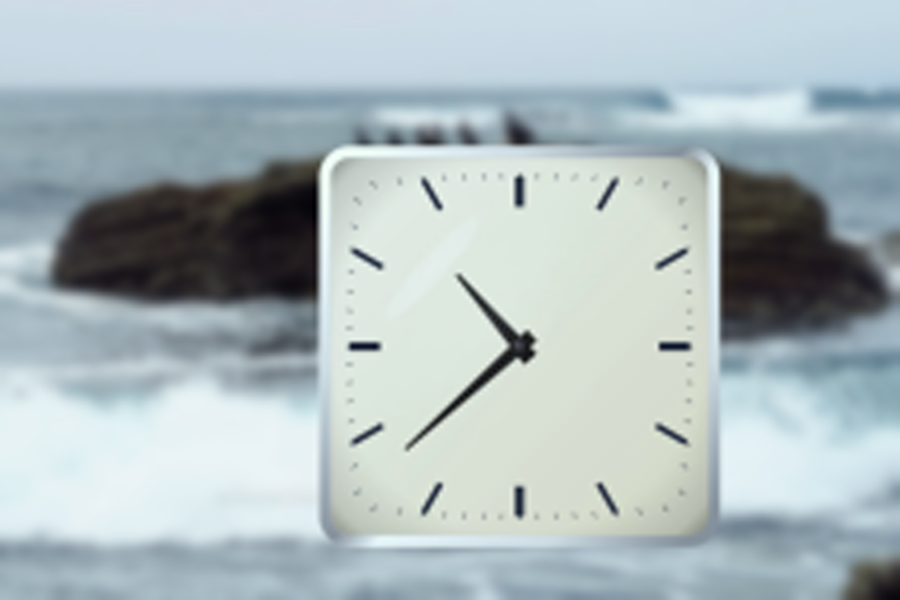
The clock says h=10 m=38
